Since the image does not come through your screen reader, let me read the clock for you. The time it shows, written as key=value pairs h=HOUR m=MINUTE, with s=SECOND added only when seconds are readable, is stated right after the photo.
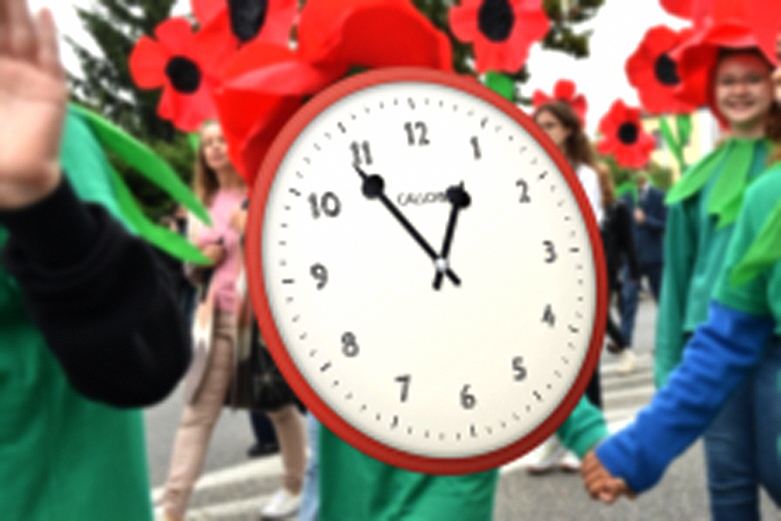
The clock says h=12 m=54
